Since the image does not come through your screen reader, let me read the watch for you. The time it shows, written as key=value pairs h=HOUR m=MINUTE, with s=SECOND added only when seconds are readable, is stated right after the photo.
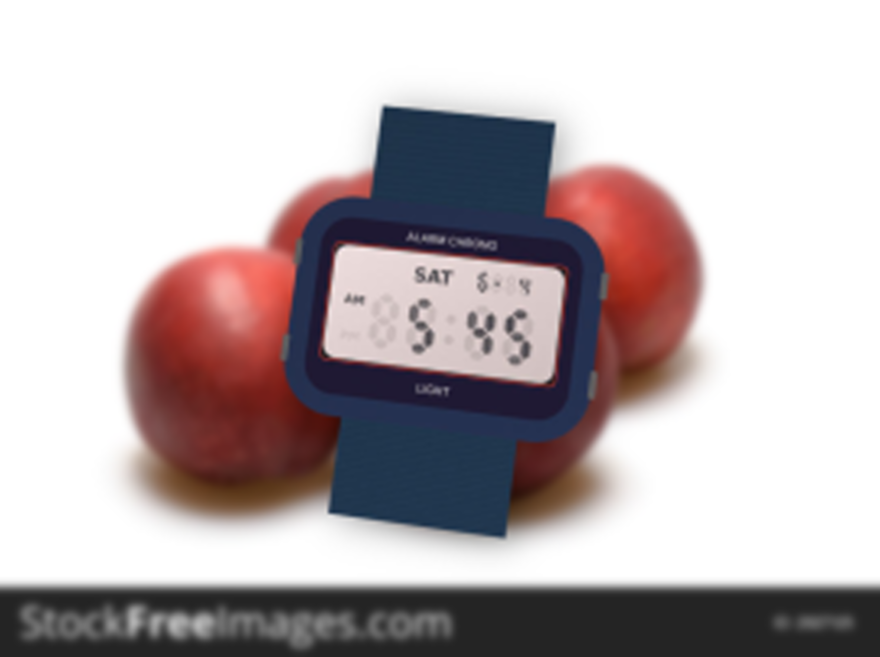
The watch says h=5 m=45
